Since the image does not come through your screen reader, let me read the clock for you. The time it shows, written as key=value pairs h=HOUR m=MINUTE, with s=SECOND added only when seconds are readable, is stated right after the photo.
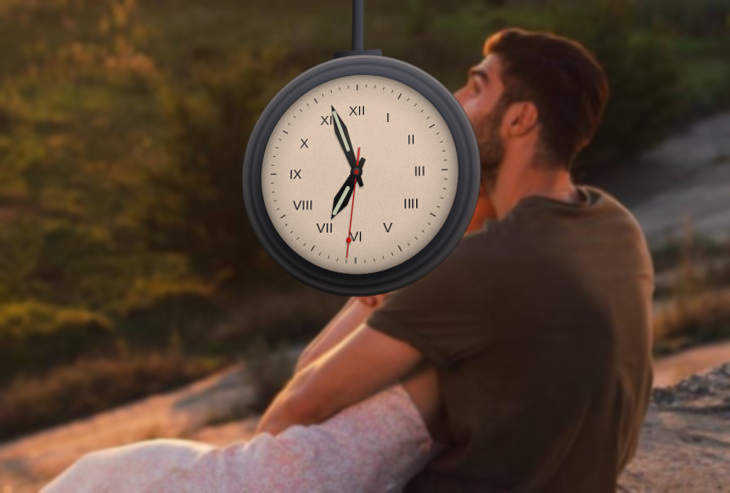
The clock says h=6 m=56 s=31
